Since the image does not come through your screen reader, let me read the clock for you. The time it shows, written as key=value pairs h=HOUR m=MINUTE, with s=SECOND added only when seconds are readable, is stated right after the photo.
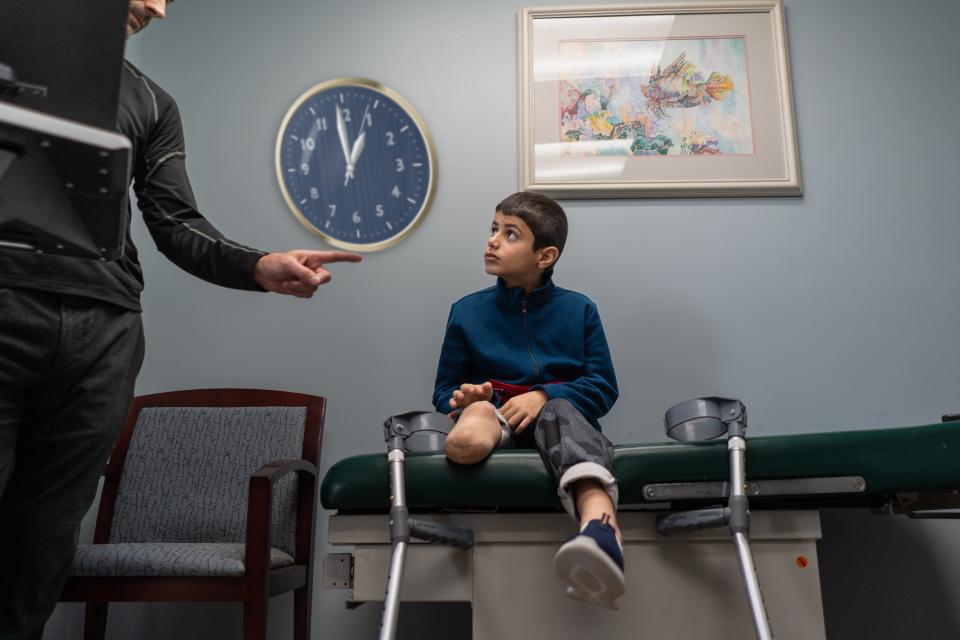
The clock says h=12 m=59 s=4
